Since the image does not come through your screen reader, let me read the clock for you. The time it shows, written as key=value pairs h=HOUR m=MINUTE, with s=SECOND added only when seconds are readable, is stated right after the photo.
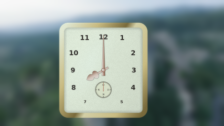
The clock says h=8 m=0
